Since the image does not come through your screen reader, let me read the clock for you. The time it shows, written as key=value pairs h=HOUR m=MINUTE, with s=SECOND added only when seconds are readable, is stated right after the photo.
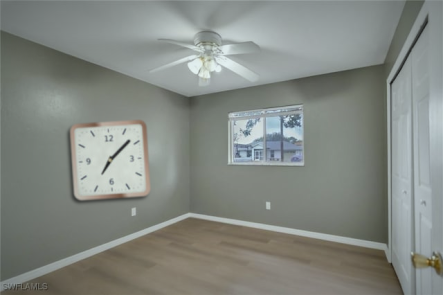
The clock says h=7 m=8
